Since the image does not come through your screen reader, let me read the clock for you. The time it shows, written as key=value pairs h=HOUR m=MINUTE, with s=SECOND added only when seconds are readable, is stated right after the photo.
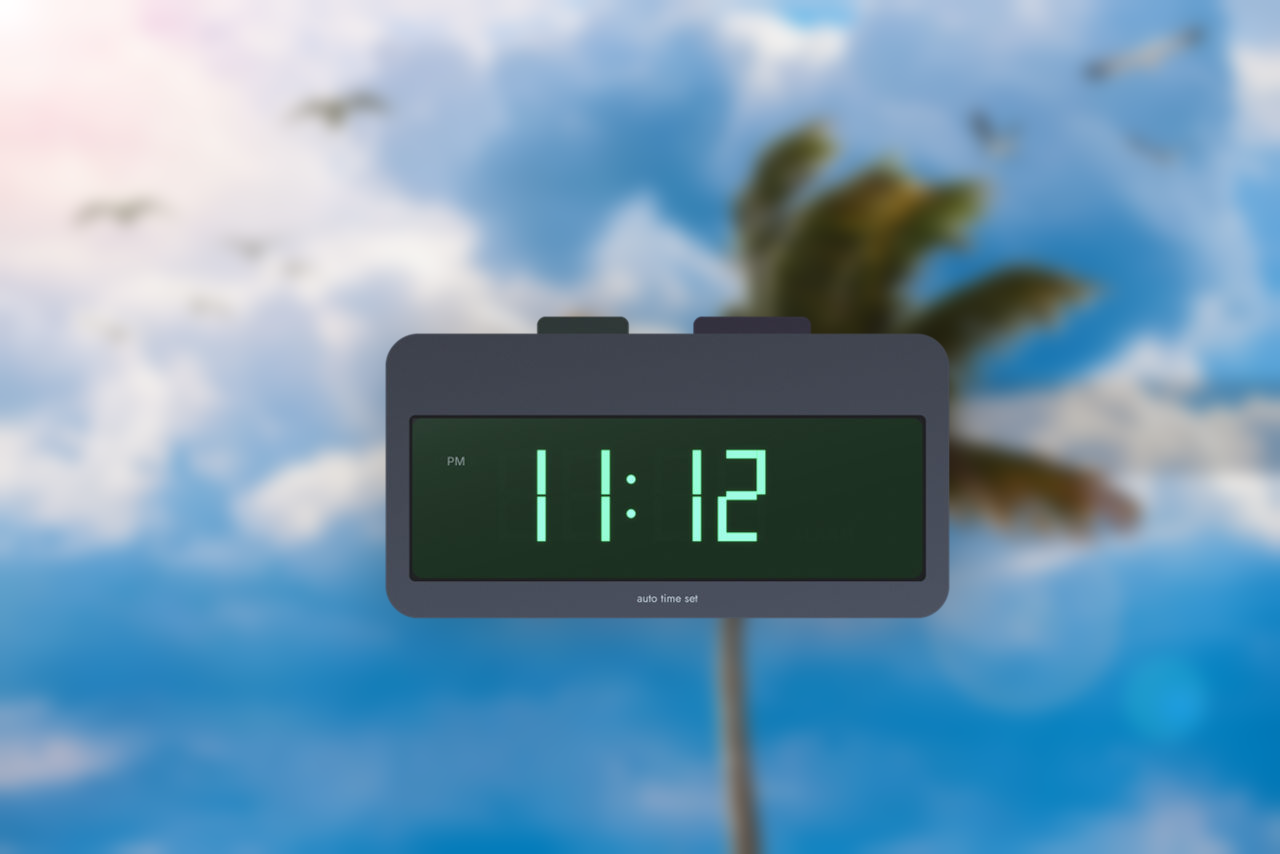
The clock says h=11 m=12
